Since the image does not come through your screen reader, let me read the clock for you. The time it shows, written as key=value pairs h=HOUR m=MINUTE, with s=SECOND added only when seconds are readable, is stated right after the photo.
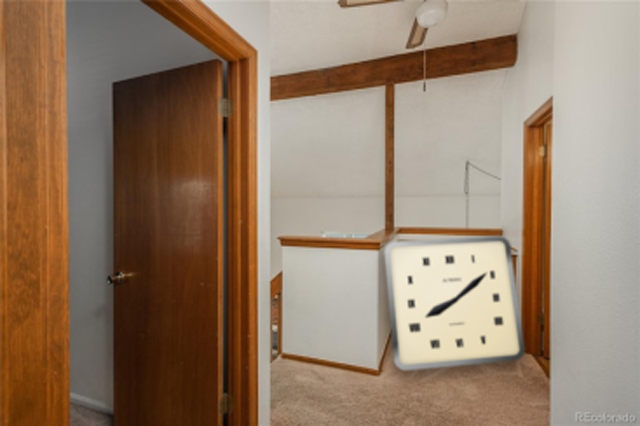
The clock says h=8 m=9
